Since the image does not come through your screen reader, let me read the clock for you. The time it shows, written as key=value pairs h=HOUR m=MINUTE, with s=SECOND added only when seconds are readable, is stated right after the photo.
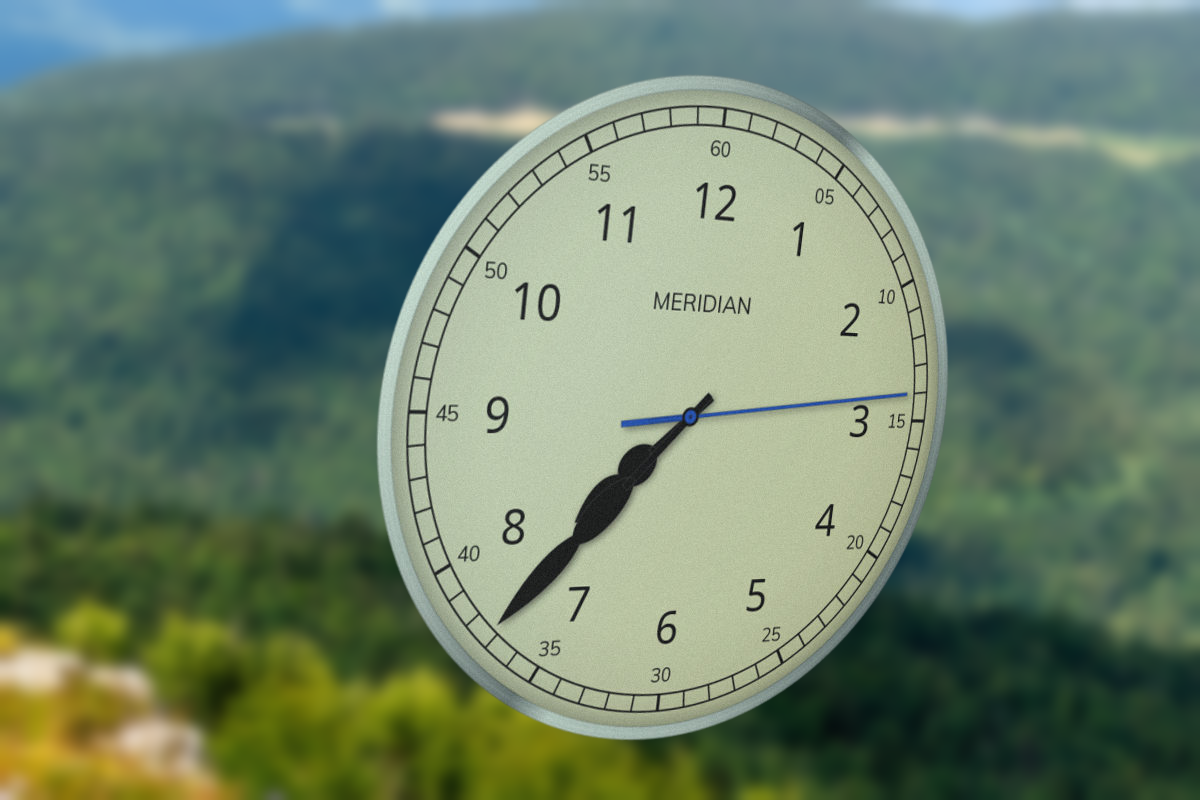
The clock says h=7 m=37 s=14
